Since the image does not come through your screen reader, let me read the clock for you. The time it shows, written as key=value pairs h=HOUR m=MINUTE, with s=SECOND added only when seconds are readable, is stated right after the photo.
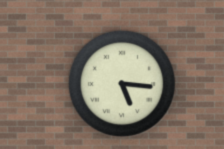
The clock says h=5 m=16
